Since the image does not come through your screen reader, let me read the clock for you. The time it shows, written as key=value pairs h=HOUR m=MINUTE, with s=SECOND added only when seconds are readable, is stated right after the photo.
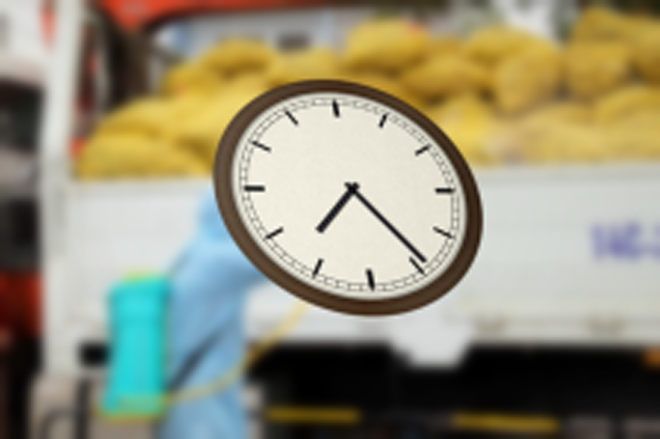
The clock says h=7 m=24
